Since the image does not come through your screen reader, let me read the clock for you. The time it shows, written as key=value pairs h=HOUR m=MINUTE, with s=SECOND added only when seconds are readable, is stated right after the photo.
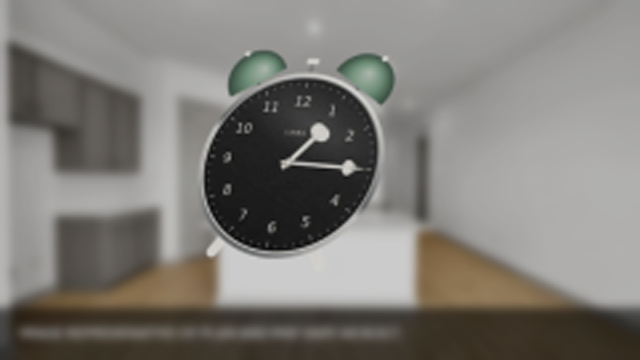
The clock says h=1 m=15
